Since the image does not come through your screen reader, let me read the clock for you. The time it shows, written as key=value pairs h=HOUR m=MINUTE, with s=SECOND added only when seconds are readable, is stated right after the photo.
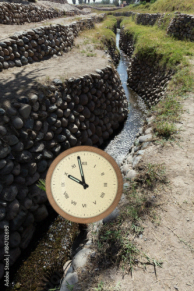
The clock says h=9 m=58
